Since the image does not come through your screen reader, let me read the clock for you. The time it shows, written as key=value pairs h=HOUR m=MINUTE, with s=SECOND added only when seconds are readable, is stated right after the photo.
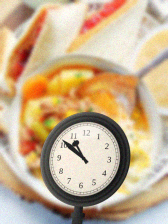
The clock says h=10 m=51
